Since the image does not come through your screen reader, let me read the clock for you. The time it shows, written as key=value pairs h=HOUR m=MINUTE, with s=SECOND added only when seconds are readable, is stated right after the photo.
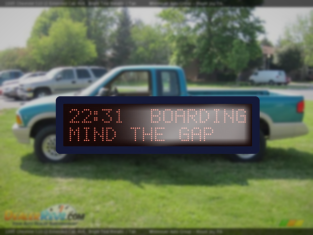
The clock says h=22 m=31
